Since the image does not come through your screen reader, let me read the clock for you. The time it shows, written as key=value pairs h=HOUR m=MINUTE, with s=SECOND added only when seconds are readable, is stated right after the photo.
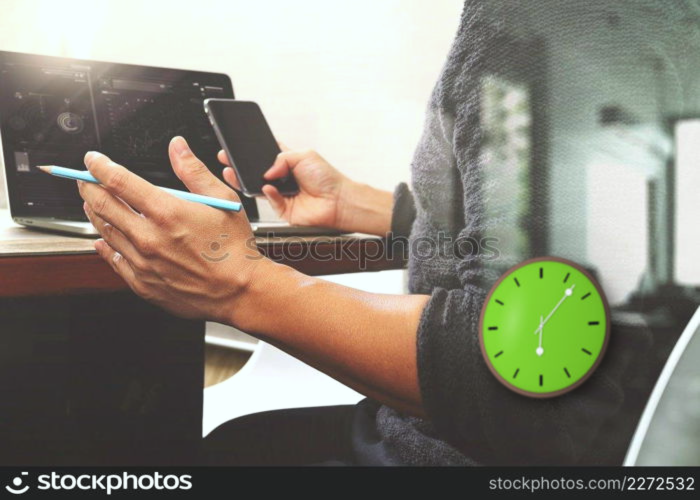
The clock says h=6 m=7
